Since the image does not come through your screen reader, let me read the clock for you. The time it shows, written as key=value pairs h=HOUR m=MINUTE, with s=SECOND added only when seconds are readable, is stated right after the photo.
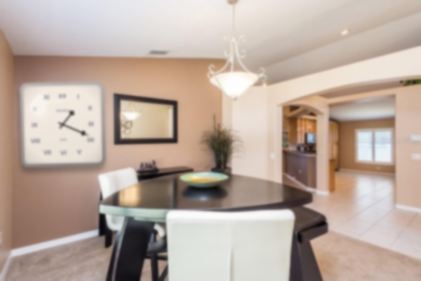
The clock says h=1 m=19
